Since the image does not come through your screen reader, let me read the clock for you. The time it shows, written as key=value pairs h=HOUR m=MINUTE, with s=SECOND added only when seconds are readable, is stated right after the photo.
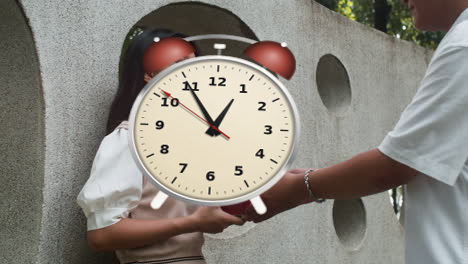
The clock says h=12 m=54 s=51
